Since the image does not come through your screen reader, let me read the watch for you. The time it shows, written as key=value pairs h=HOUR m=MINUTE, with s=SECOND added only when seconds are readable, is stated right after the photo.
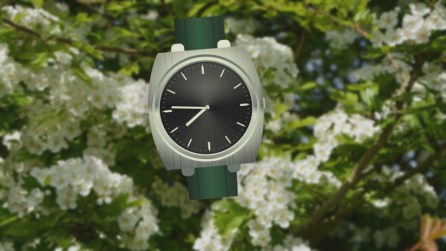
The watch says h=7 m=46
